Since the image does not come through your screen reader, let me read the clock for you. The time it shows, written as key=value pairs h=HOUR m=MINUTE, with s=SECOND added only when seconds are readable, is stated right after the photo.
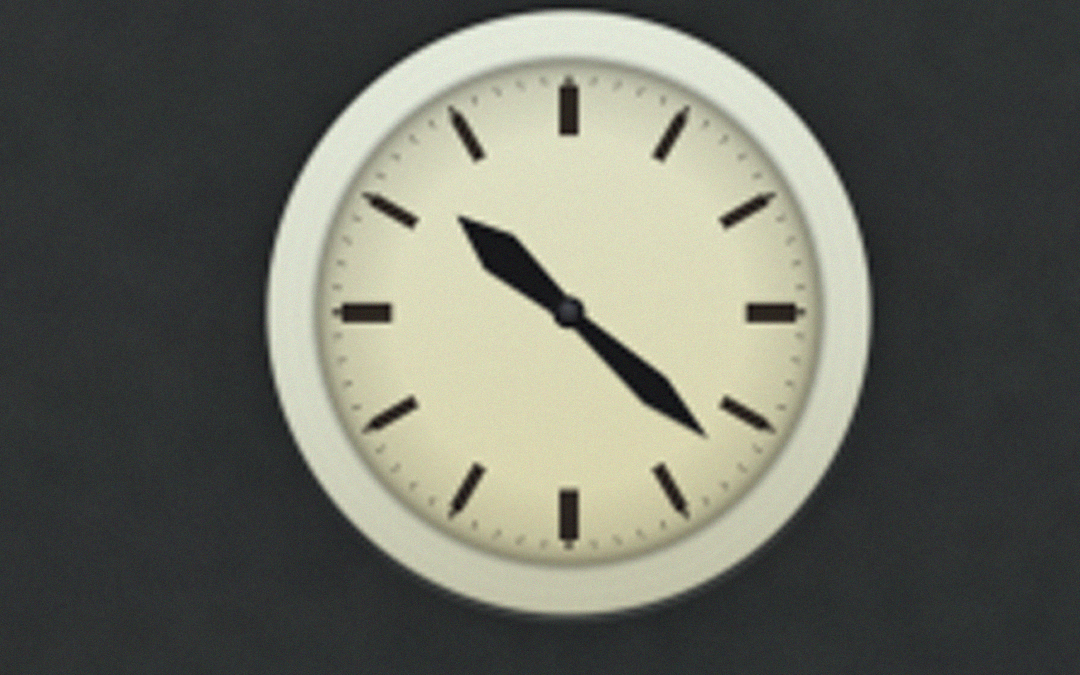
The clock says h=10 m=22
